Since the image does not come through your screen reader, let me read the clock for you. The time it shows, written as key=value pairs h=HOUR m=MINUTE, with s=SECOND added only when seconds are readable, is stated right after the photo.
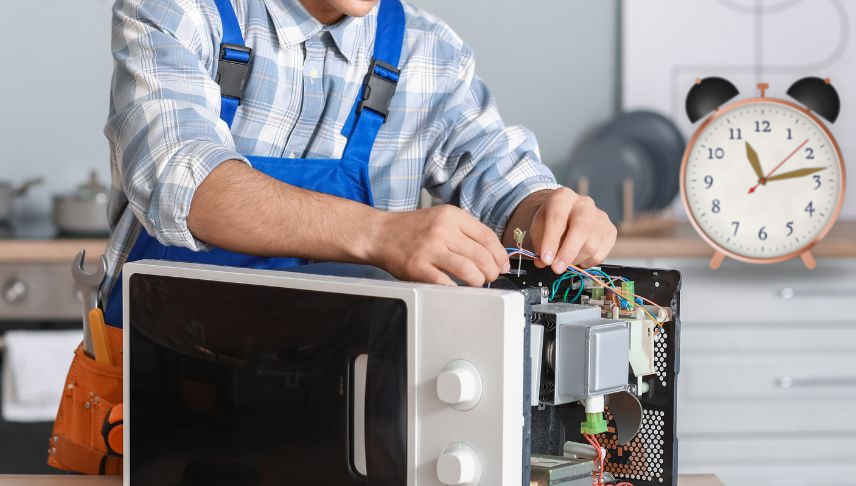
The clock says h=11 m=13 s=8
